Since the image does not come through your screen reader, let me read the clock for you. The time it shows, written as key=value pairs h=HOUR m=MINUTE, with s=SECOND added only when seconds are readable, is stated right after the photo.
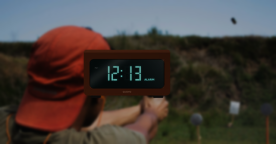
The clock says h=12 m=13
